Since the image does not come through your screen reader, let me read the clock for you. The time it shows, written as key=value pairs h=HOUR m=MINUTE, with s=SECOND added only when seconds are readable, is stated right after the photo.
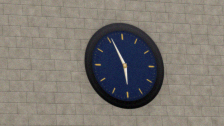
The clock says h=5 m=56
